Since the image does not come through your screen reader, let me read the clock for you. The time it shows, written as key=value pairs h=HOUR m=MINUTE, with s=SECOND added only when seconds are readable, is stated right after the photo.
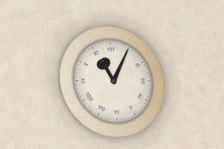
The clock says h=11 m=5
